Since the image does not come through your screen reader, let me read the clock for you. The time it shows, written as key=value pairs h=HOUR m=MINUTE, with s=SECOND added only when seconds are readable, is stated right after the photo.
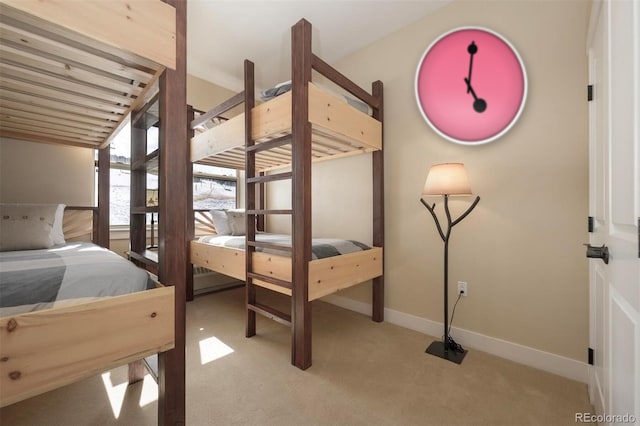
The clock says h=5 m=1
